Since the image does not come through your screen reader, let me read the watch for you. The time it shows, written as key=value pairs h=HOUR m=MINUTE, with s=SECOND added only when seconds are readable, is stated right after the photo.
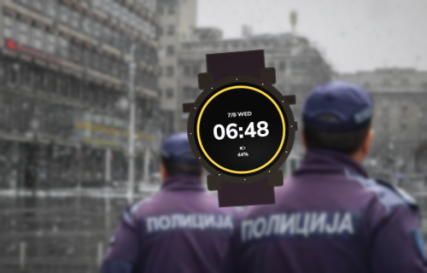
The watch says h=6 m=48
